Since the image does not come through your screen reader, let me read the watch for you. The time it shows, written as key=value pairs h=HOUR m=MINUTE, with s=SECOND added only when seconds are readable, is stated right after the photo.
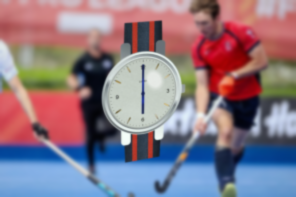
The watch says h=6 m=0
